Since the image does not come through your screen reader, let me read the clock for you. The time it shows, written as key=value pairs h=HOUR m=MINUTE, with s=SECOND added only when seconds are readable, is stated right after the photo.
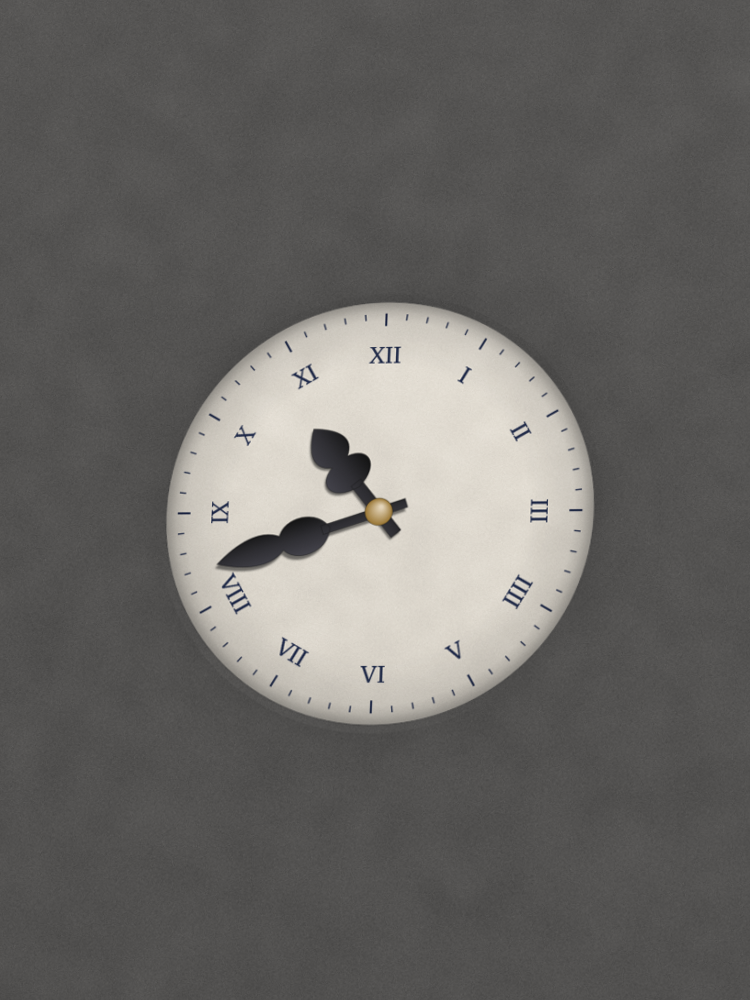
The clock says h=10 m=42
